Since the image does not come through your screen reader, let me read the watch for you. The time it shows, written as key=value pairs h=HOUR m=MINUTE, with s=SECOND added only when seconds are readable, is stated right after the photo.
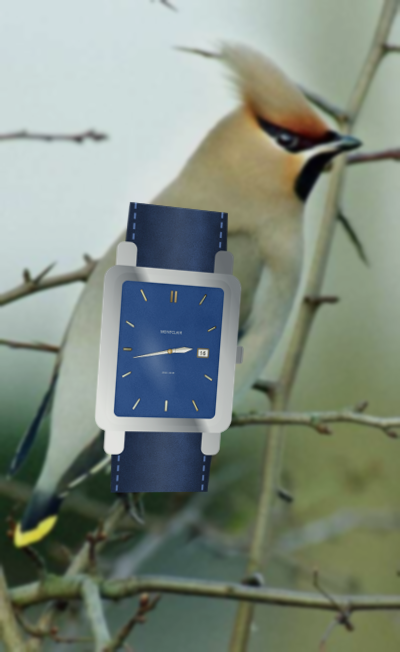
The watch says h=2 m=43
